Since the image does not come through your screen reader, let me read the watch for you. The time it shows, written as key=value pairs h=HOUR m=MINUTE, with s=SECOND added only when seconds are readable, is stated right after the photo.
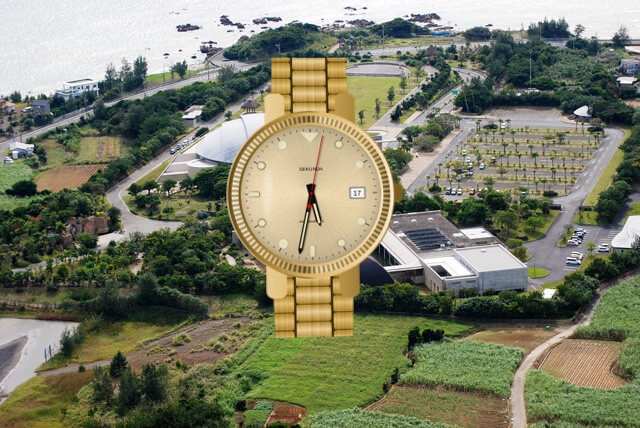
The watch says h=5 m=32 s=2
